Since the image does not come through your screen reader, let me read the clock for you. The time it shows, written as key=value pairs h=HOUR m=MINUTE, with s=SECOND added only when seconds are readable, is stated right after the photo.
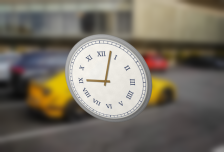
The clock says h=9 m=3
